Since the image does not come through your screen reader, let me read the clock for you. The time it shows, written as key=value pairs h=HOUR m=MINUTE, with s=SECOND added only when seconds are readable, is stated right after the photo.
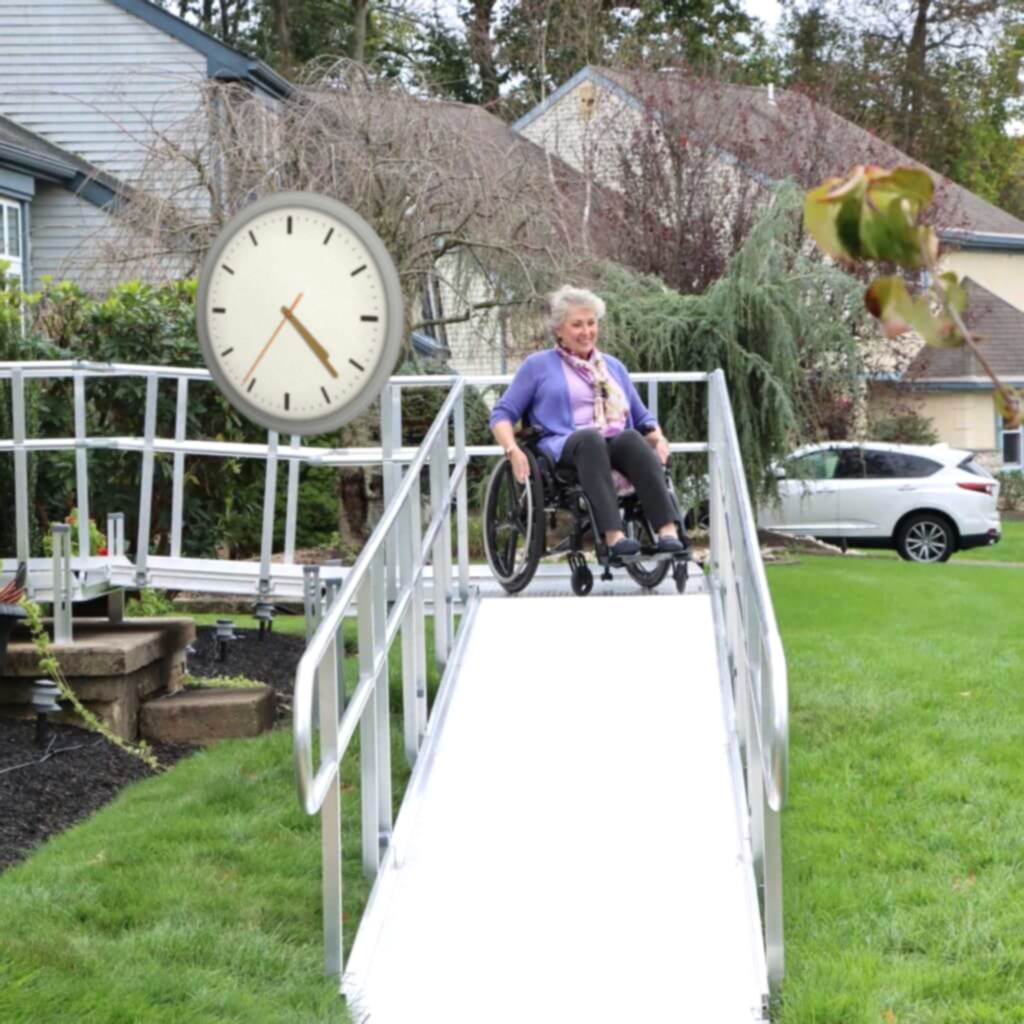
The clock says h=4 m=22 s=36
